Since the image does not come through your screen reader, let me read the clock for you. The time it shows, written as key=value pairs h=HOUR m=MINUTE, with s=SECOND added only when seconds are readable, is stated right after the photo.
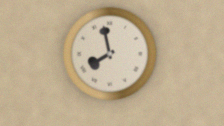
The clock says h=7 m=58
